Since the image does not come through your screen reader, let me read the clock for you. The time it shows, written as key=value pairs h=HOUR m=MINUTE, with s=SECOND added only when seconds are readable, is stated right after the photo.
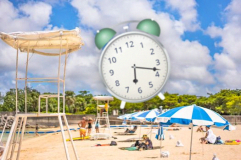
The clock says h=6 m=18
